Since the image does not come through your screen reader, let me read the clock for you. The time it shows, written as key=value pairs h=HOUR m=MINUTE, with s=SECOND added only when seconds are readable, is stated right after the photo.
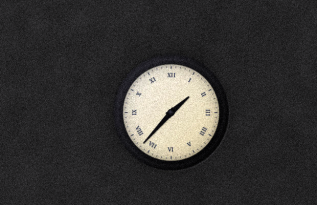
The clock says h=1 m=37
